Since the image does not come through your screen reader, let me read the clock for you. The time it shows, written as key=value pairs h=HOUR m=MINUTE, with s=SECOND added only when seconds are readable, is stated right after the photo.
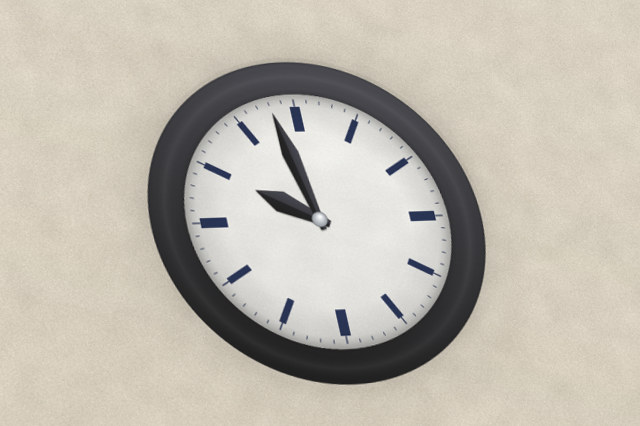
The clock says h=9 m=58
